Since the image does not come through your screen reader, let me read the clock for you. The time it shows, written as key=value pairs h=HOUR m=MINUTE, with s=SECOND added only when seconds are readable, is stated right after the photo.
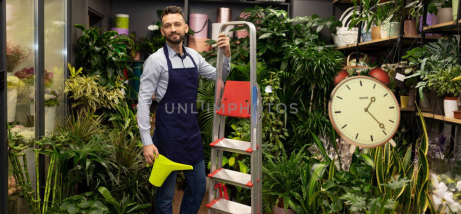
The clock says h=1 m=24
